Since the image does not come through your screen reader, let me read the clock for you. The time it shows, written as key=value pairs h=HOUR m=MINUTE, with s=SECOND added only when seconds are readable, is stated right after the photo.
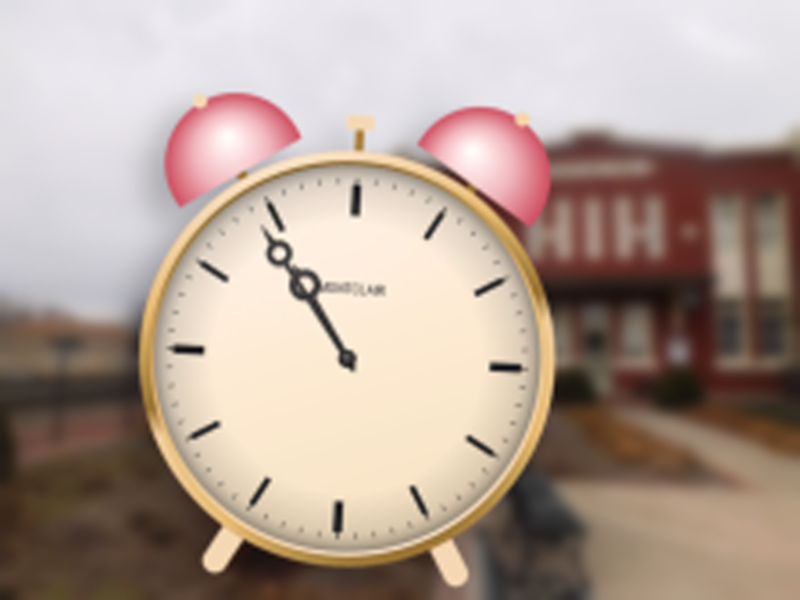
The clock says h=10 m=54
